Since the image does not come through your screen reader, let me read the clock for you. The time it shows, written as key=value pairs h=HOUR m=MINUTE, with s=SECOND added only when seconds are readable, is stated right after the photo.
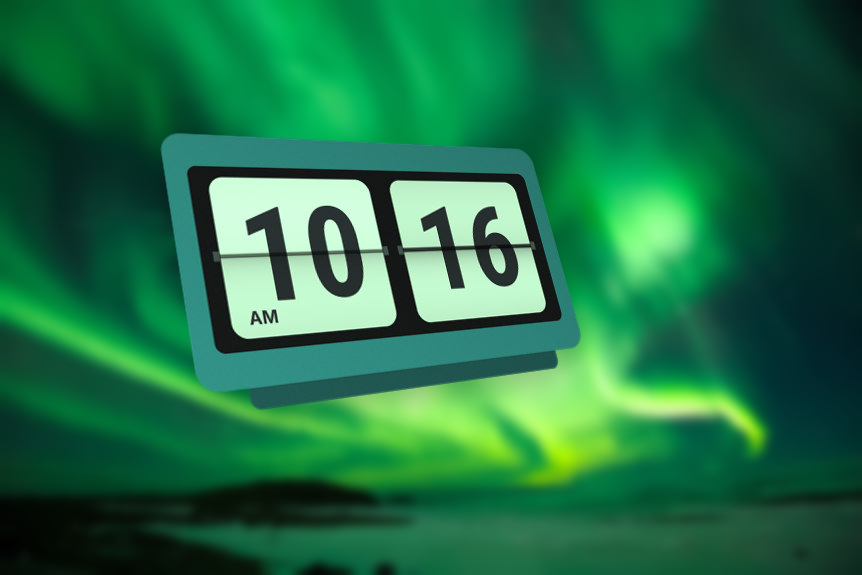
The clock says h=10 m=16
